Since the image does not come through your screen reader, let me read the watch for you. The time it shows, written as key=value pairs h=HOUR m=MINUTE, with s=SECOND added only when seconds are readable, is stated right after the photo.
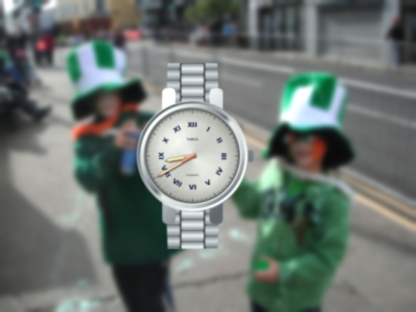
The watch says h=8 m=40
